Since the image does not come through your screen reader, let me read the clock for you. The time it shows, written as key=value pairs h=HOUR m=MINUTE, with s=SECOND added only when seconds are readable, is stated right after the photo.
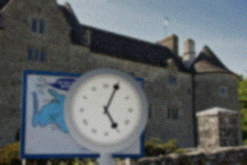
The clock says h=5 m=4
